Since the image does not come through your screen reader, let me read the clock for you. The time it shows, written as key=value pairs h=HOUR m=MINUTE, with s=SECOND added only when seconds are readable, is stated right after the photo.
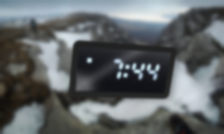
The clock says h=7 m=44
